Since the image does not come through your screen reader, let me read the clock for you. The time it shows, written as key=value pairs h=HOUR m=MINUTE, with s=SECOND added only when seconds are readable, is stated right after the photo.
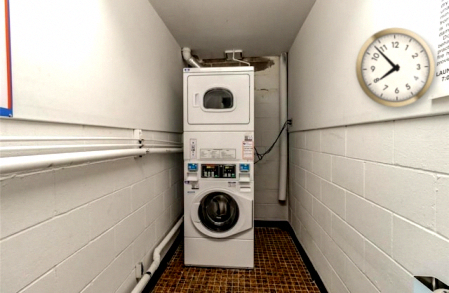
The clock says h=7 m=53
